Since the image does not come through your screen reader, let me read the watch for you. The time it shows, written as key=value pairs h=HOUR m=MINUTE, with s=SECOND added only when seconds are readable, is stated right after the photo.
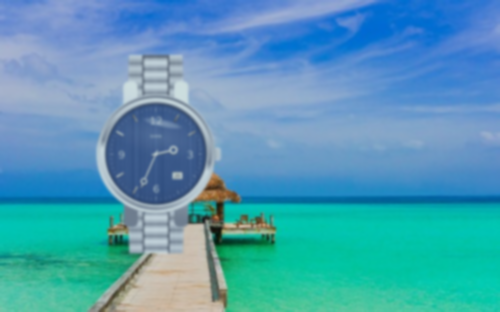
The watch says h=2 m=34
